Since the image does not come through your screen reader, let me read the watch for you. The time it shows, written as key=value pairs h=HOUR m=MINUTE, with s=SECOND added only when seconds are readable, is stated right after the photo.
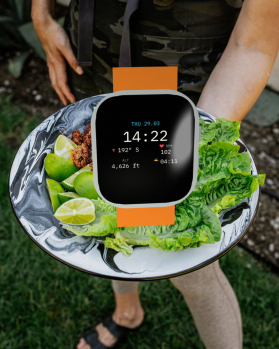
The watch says h=14 m=22
